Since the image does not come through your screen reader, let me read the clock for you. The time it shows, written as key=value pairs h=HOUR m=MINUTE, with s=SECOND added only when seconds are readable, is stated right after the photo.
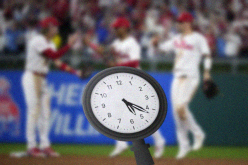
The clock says h=5 m=22
